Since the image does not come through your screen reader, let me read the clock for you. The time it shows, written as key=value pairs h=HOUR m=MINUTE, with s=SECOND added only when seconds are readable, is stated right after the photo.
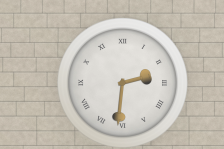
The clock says h=2 m=31
